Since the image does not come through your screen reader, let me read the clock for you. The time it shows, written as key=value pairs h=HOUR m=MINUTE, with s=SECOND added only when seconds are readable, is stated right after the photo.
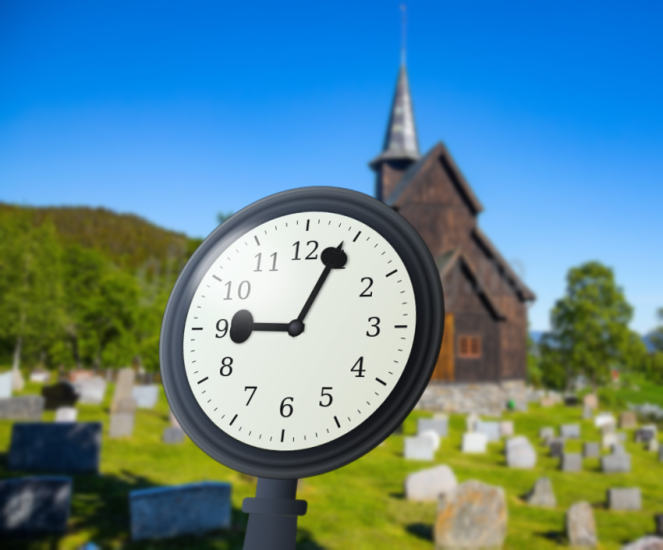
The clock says h=9 m=4
